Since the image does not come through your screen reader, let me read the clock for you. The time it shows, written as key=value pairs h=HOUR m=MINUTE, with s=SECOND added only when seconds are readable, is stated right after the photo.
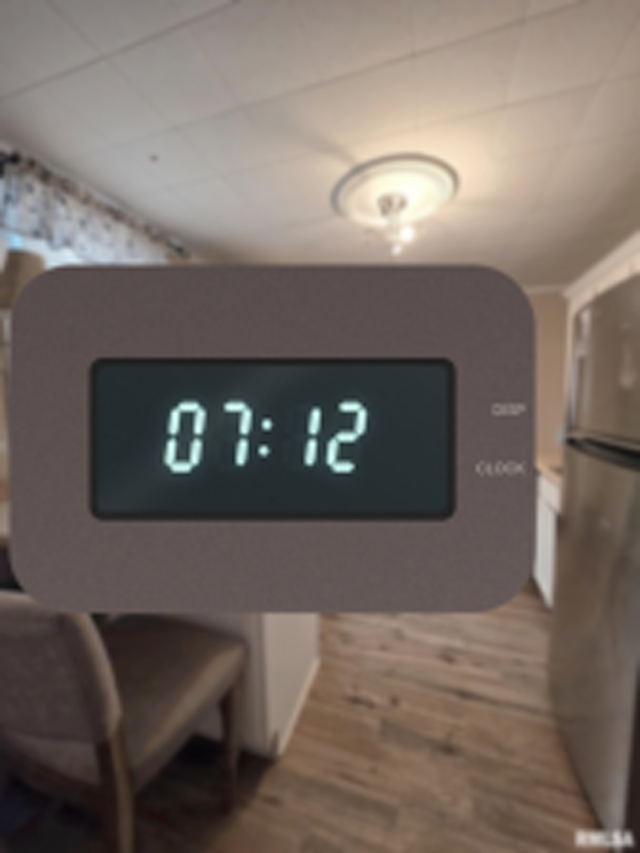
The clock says h=7 m=12
